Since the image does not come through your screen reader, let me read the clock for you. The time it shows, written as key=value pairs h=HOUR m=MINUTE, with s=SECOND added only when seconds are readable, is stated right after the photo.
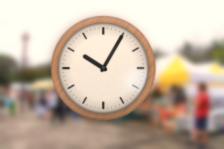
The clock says h=10 m=5
